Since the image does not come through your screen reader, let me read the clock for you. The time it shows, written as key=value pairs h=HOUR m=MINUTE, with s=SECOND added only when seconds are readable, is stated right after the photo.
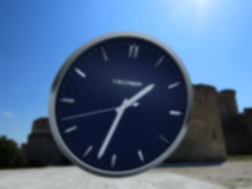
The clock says h=1 m=32 s=42
